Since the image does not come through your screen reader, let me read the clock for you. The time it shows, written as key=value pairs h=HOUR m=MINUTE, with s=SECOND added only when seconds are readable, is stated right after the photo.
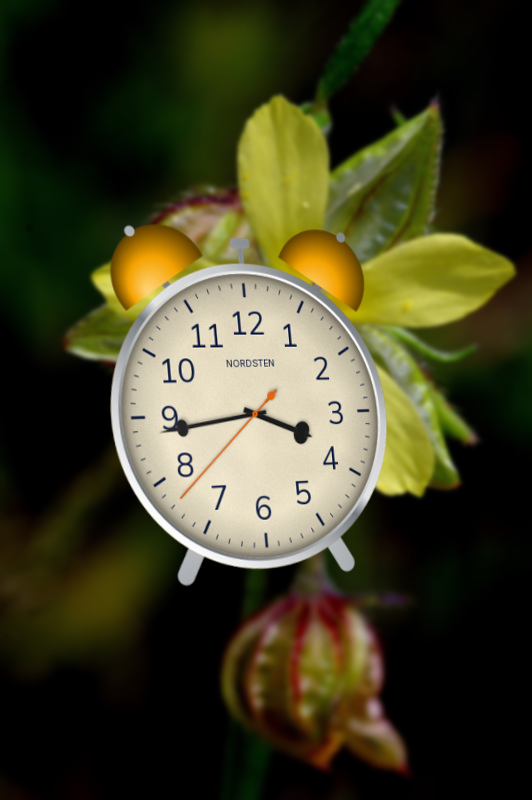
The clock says h=3 m=43 s=38
